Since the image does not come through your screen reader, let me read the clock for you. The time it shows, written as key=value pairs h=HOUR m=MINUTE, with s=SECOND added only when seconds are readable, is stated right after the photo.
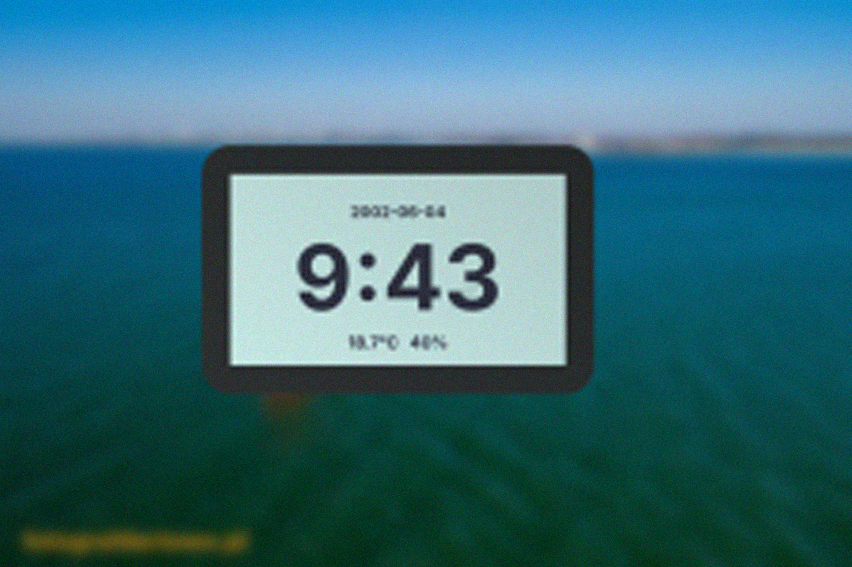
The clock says h=9 m=43
